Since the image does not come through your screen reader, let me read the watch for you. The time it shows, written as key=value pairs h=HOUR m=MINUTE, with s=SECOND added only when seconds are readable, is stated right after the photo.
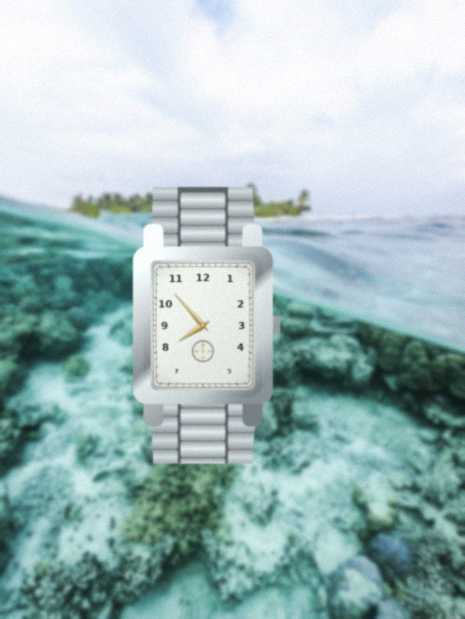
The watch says h=7 m=53
